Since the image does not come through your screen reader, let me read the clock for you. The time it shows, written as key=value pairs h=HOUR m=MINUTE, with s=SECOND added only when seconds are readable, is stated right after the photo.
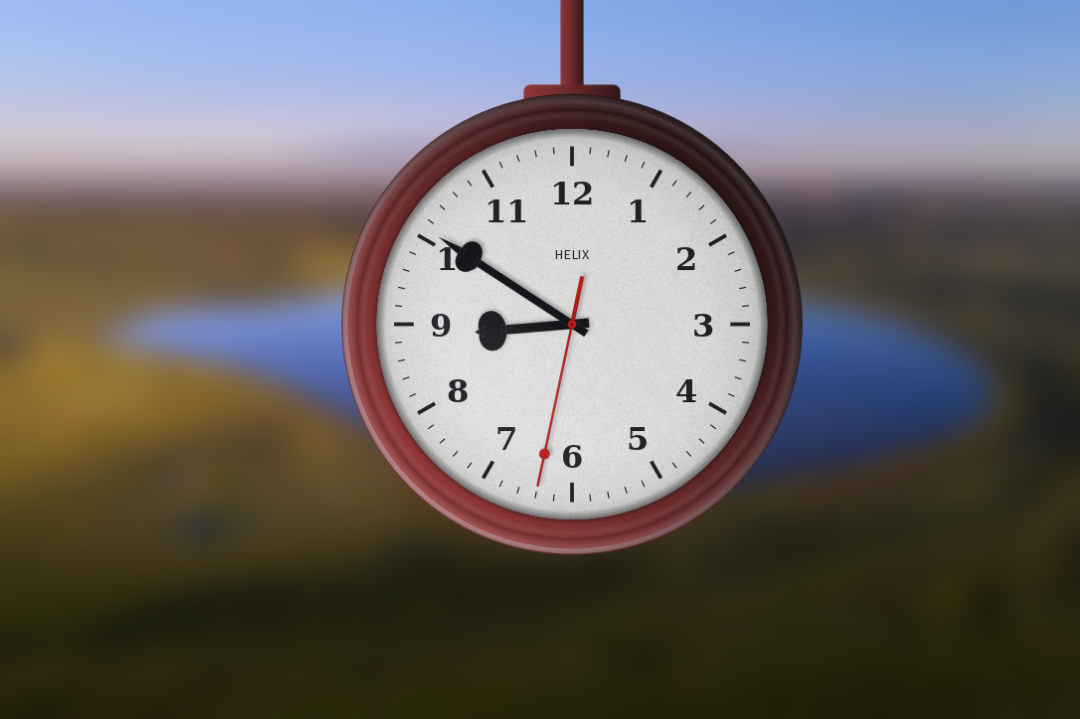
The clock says h=8 m=50 s=32
